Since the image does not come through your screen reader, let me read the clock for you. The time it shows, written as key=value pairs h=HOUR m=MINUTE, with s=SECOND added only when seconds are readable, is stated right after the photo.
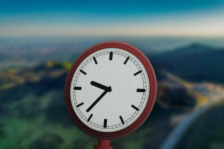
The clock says h=9 m=37
